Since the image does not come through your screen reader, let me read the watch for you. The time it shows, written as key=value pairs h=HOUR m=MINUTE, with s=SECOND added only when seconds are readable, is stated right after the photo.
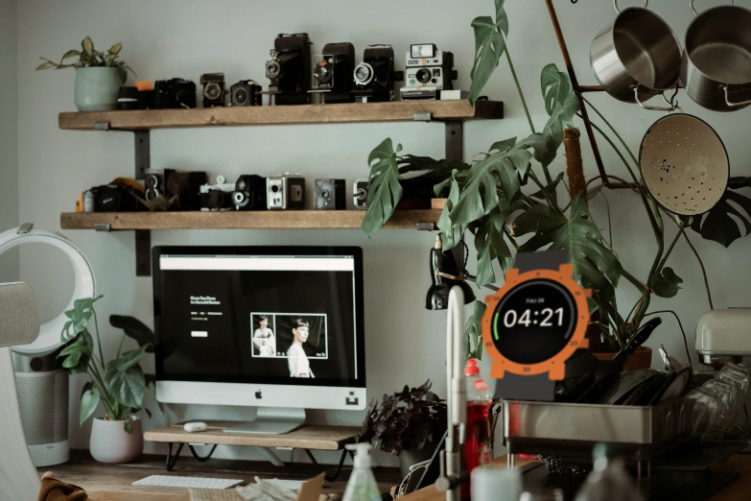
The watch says h=4 m=21
